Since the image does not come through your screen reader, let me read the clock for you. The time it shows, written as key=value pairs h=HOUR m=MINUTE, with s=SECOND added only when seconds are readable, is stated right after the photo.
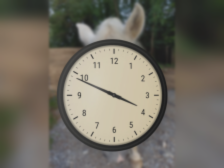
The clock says h=3 m=49
